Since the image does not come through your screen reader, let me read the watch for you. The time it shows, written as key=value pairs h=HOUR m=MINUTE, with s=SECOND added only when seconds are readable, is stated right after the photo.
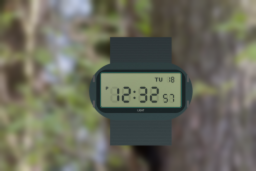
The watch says h=12 m=32 s=57
